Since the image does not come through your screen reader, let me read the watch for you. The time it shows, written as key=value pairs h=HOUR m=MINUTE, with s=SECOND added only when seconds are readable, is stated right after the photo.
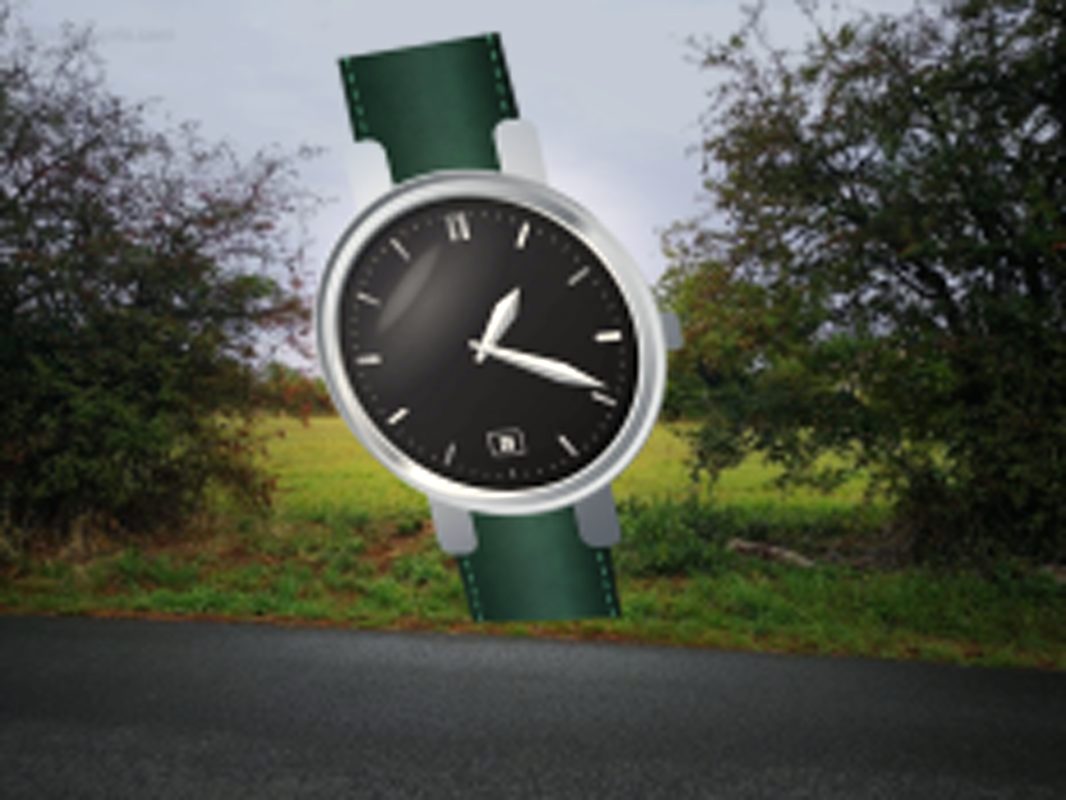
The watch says h=1 m=19
